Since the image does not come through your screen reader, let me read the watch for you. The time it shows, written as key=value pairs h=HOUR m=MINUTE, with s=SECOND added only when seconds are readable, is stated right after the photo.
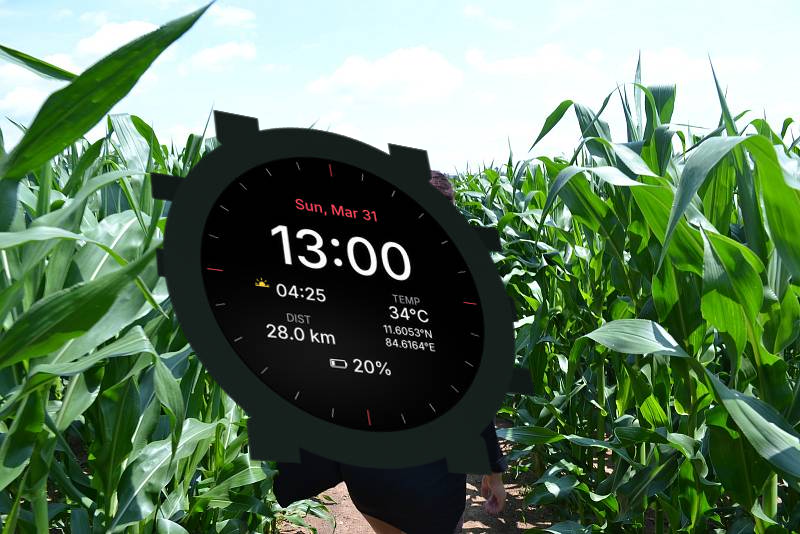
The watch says h=13 m=0
